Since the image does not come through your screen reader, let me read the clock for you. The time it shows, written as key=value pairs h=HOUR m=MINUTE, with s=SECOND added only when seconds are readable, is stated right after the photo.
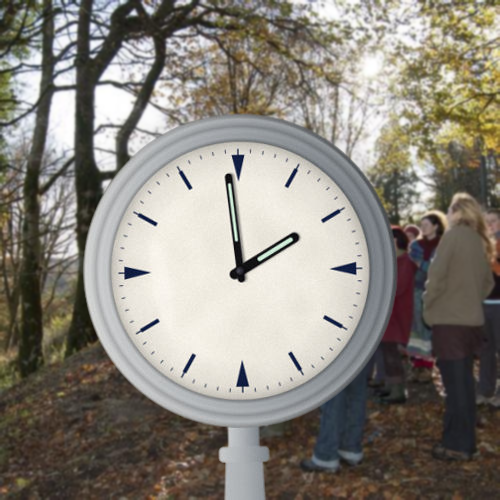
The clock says h=1 m=59
